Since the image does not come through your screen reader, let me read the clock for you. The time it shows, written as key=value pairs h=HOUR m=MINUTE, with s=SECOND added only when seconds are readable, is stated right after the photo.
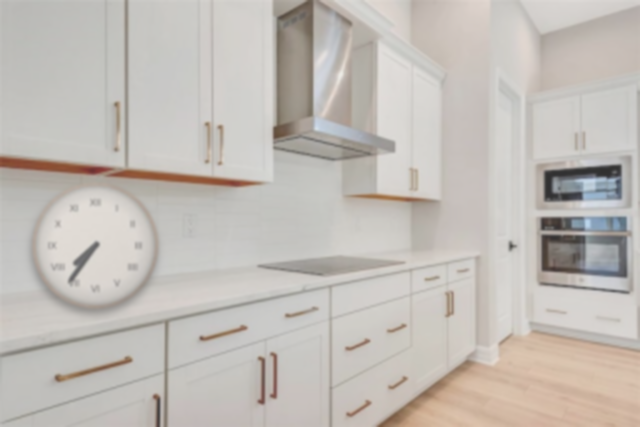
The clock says h=7 m=36
